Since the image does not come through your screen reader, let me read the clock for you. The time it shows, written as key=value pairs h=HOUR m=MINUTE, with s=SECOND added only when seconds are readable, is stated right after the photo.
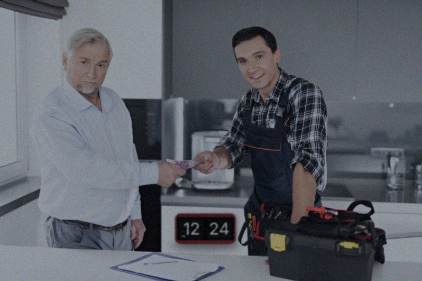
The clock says h=12 m=24
